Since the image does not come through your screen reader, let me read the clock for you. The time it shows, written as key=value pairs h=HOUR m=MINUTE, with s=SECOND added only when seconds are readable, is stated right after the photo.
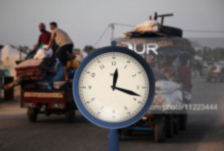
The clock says h=12 m=18
